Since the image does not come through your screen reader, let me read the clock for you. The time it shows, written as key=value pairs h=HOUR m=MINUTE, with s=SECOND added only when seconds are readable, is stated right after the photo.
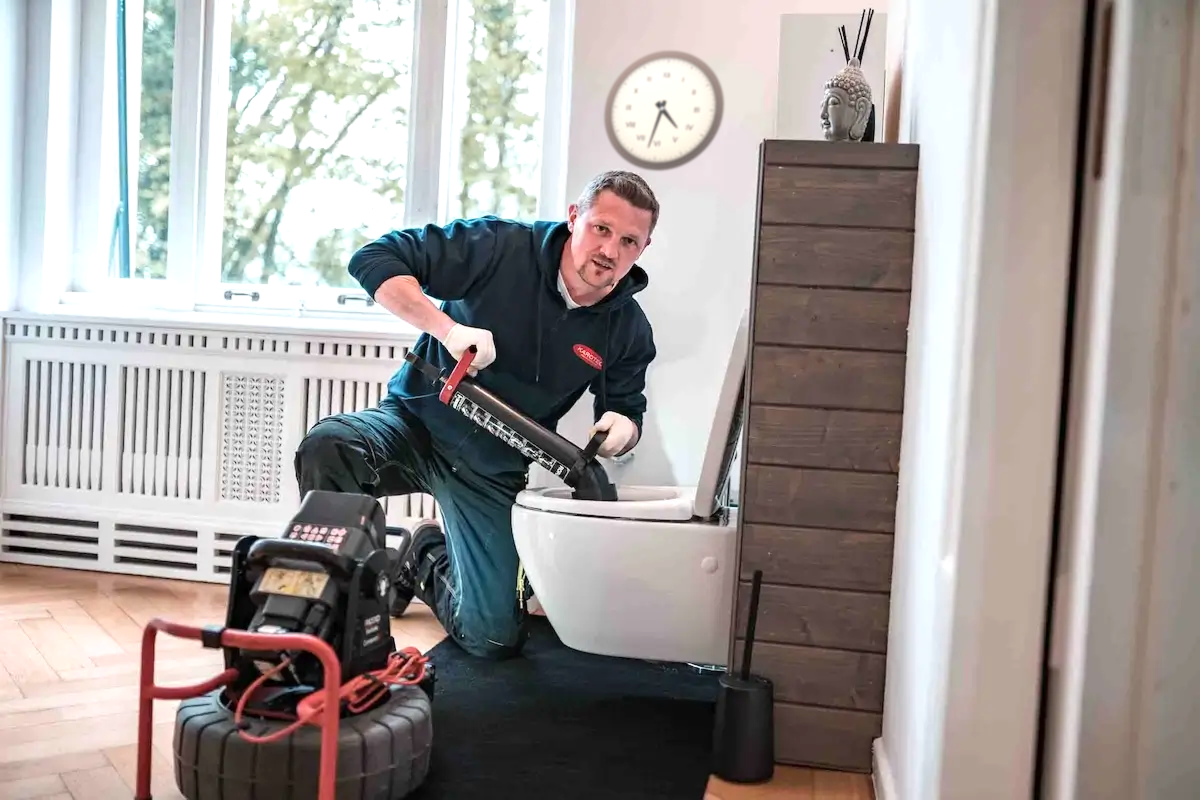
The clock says h=4 m=32
